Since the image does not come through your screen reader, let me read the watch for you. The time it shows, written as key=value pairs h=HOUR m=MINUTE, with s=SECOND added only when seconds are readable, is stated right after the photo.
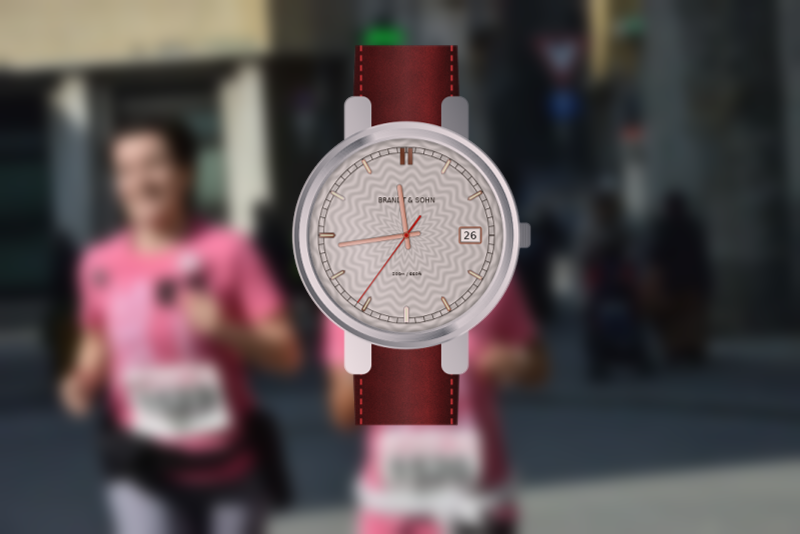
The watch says h=11 m=43 s=36
